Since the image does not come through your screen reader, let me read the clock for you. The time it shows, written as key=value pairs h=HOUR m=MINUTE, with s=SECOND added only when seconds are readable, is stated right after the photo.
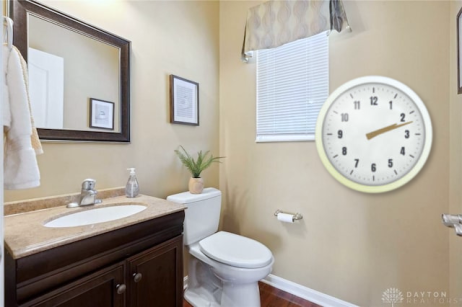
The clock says h=2 m=12
